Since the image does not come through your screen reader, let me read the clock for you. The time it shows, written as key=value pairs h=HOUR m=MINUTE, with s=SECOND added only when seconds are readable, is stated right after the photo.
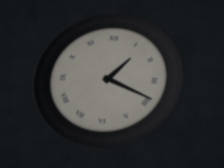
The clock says h=1 m=19
